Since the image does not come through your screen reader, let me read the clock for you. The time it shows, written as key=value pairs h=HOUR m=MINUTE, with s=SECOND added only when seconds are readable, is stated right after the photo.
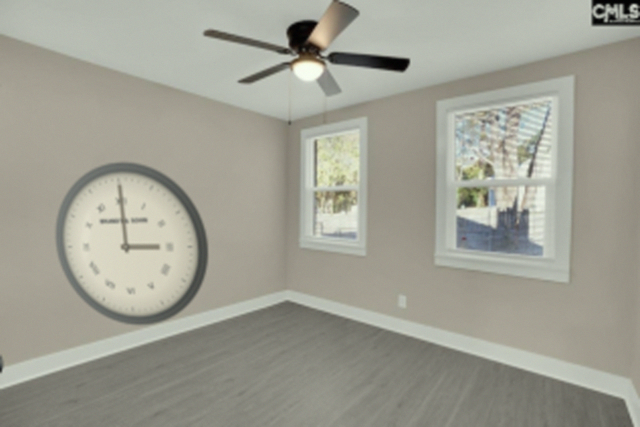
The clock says h=3 m=0
